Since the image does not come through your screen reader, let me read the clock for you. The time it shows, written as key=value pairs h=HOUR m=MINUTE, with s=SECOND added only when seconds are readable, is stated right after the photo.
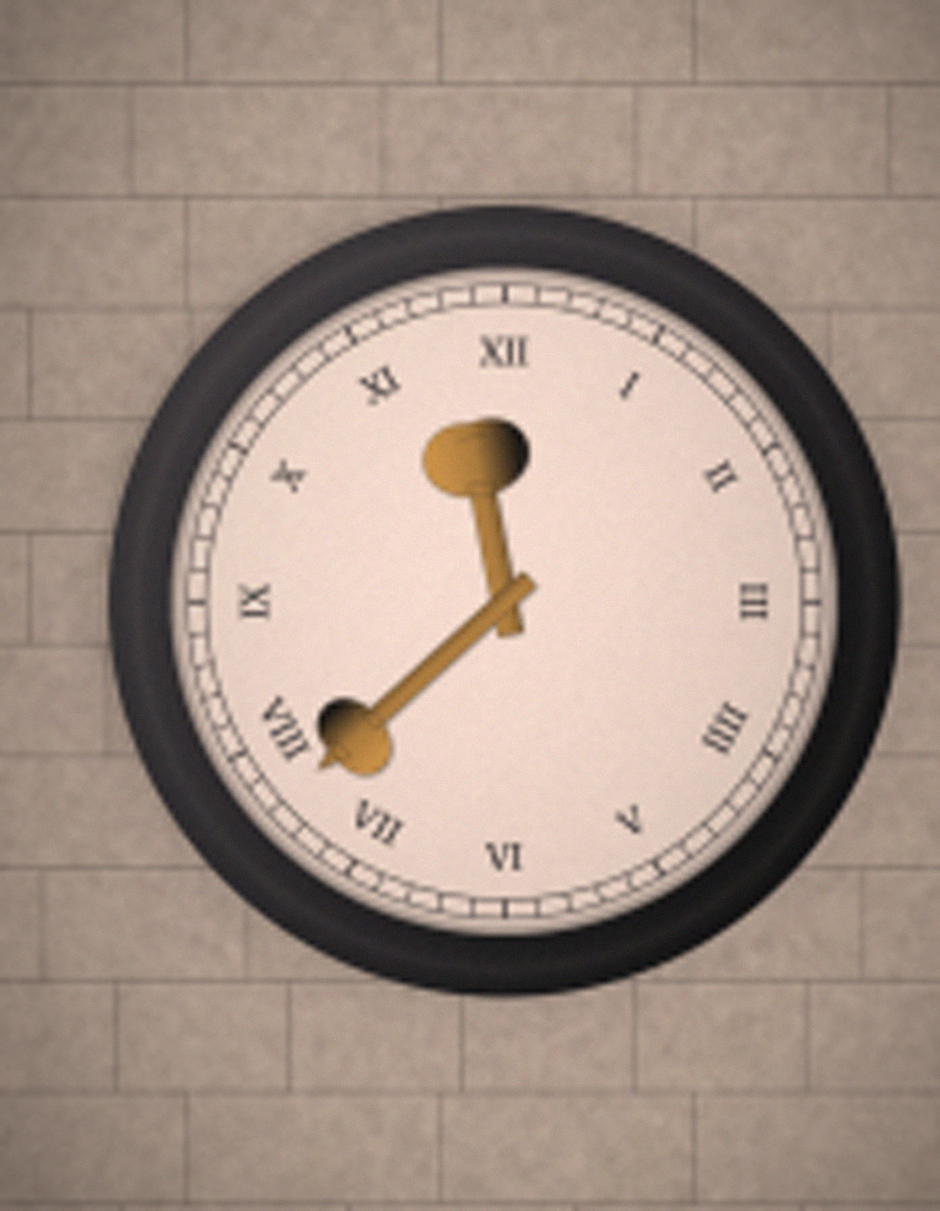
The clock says h=11 m=38
